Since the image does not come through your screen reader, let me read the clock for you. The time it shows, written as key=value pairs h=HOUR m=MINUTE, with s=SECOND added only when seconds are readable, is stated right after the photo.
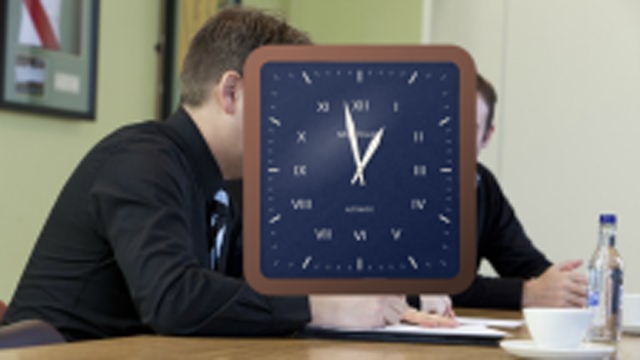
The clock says h=12 m=58
